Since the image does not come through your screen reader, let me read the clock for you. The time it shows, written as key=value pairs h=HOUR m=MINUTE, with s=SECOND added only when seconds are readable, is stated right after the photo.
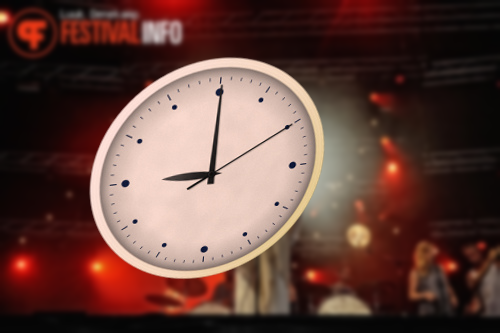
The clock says h=9 m=0 s=10
